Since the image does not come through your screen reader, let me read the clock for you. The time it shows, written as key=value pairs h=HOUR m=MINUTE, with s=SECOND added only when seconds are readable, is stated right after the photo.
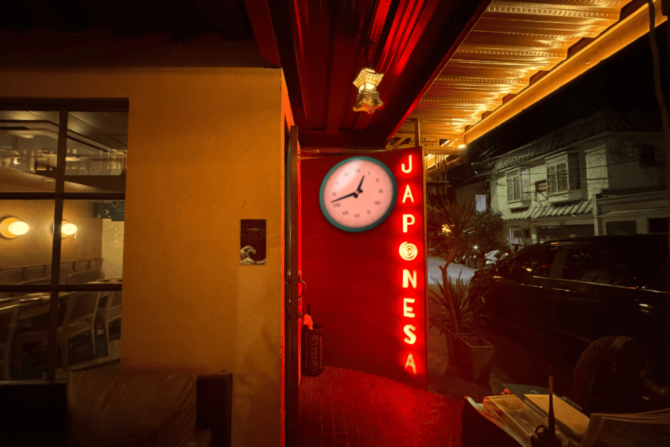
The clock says h=12 m=42
